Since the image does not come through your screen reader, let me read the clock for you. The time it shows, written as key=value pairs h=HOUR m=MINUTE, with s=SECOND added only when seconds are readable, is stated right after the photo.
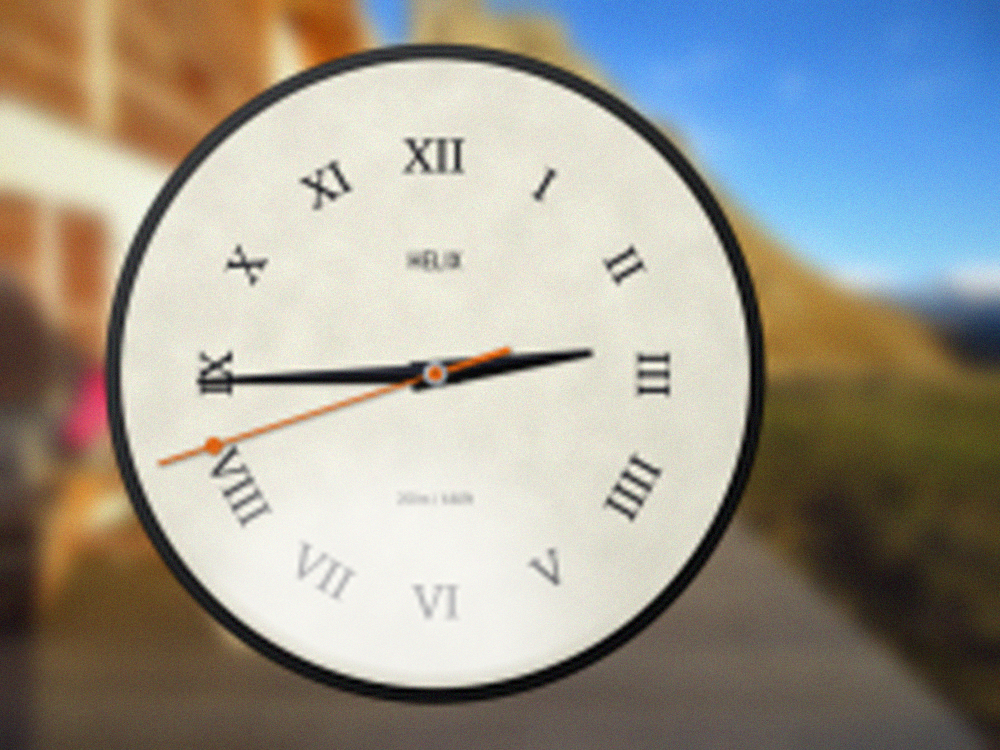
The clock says h=2 m=44 s=42
